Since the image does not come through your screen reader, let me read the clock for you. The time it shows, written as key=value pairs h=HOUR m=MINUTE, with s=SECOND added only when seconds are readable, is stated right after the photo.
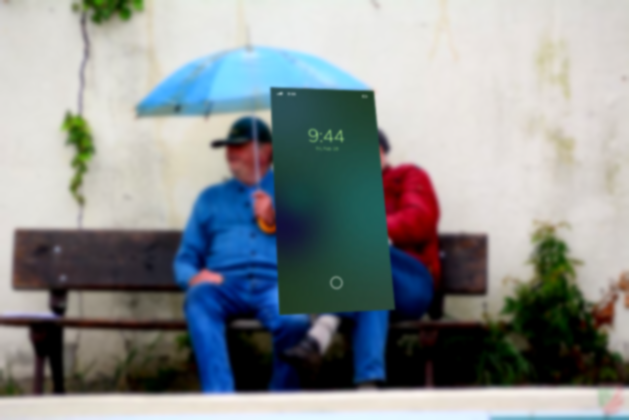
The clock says h=9 m=44
